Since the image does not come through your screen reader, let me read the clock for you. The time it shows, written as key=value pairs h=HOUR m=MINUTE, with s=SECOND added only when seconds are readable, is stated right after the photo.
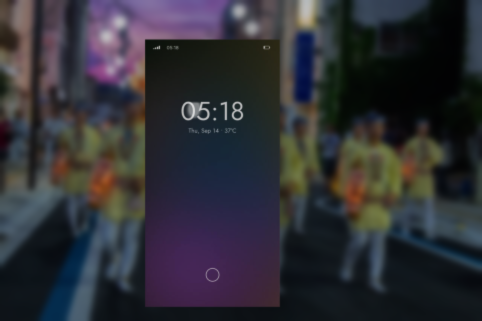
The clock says h=5 m=18
